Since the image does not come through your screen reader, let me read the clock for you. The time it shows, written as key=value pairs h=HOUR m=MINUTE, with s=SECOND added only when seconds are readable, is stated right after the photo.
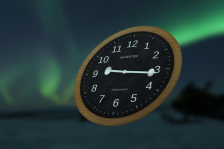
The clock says h=9 m=16
